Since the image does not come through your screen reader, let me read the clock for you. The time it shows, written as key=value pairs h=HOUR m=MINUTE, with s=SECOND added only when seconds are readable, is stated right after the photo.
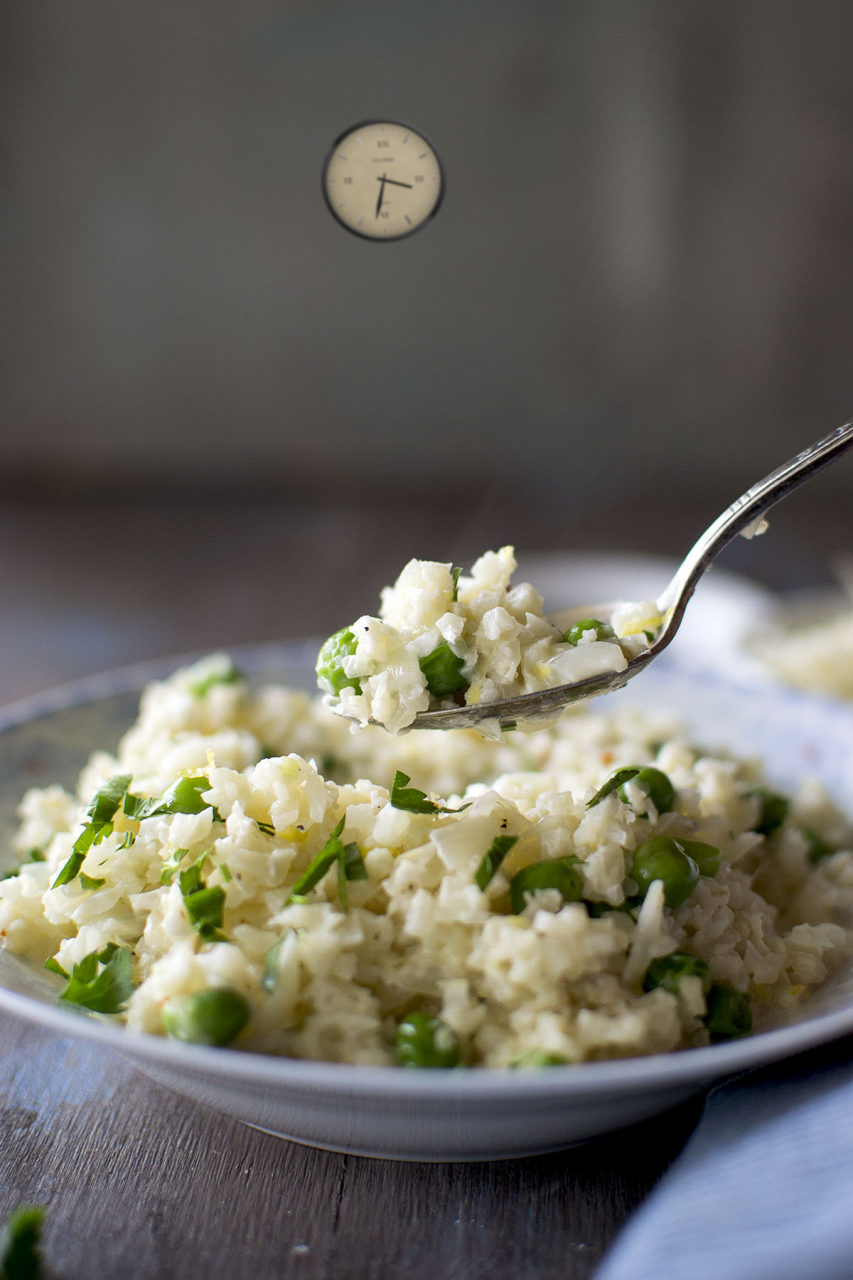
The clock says h=3 m=32
